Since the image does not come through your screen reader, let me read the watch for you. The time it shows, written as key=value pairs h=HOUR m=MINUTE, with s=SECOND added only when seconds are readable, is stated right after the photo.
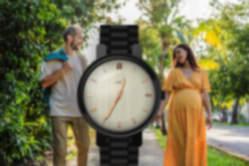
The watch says h=12 m=35
